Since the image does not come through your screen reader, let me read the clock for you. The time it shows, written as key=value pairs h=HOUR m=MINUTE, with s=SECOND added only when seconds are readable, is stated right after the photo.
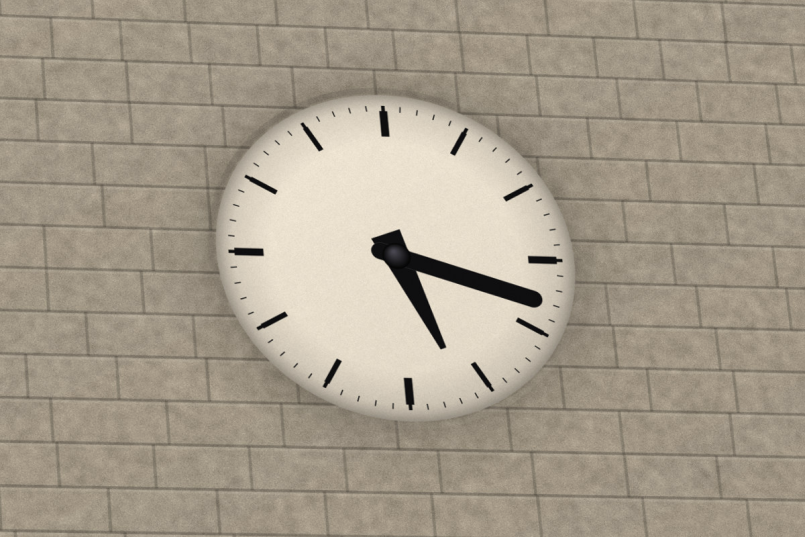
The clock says h=5 m=18
